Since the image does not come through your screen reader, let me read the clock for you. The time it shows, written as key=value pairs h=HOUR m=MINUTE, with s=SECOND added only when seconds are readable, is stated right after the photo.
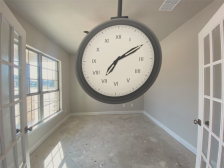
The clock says h=7 m=10
